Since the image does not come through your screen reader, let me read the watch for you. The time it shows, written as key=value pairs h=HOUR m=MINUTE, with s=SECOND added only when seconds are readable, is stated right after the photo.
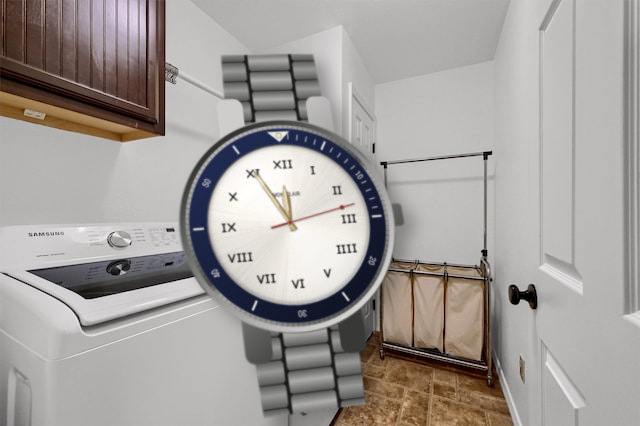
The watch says h=11 m=55 s=13
